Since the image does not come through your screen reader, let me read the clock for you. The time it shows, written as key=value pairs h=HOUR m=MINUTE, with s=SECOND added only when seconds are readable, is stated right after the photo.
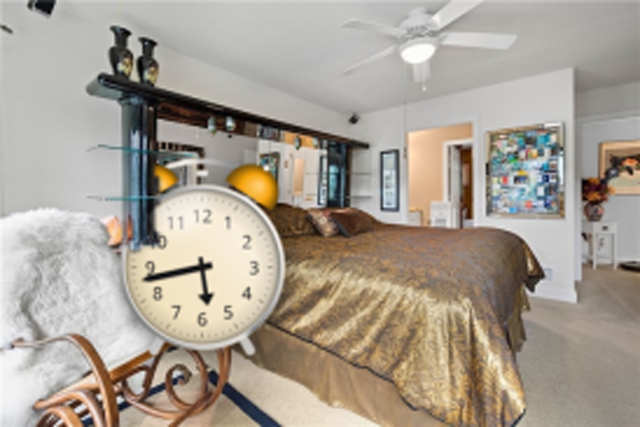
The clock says h=5 m=43
